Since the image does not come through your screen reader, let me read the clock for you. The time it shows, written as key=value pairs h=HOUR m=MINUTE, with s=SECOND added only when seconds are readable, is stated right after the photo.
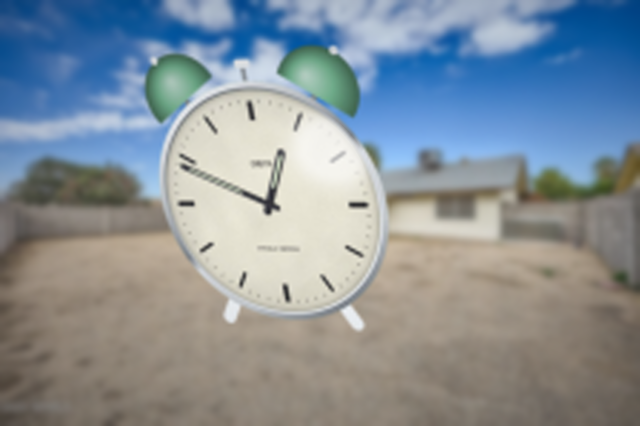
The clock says h=12 m=49
